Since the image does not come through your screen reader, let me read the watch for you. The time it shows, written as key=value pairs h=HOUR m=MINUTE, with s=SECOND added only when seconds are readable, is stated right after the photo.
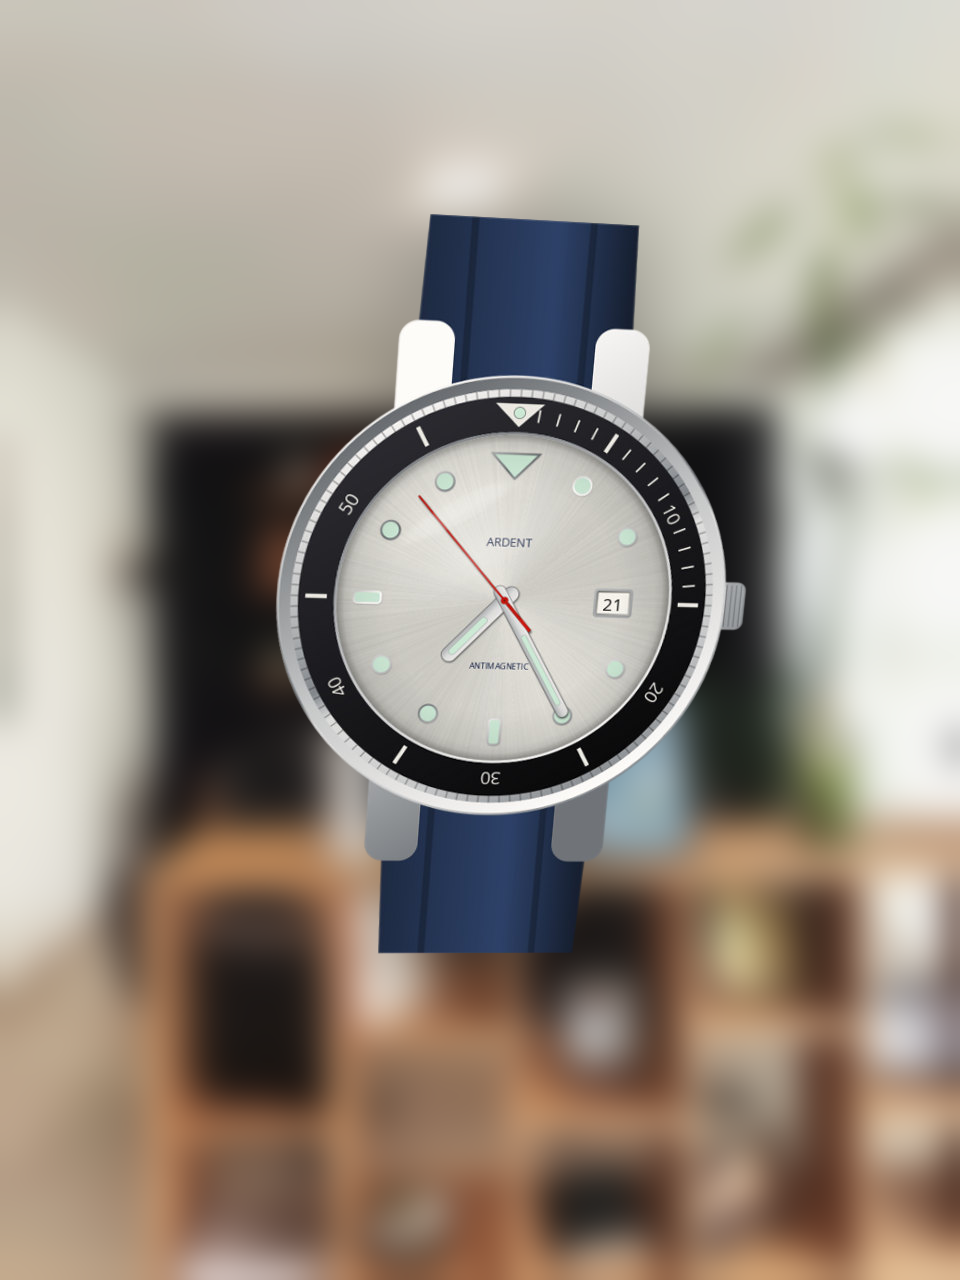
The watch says h=7 m=24 s=53
